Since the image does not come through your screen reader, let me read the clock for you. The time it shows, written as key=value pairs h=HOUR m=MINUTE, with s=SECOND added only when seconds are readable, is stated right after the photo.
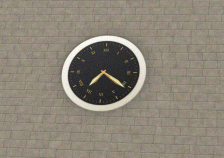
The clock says h=7 m=21
